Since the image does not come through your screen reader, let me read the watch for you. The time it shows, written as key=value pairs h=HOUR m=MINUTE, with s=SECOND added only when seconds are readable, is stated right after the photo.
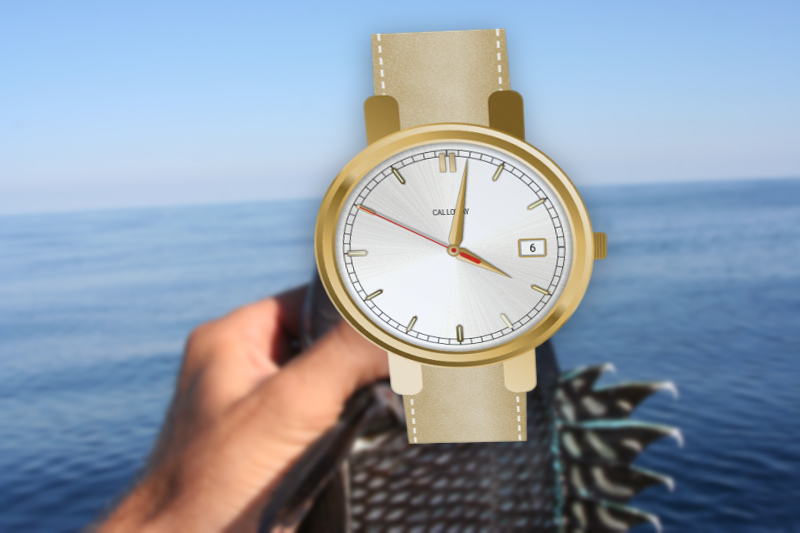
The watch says h=4 m=1 s=50
